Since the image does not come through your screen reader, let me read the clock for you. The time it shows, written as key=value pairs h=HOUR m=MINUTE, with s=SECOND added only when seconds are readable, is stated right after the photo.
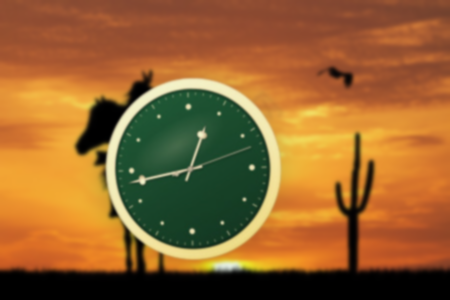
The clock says h=12 m=43 s=12
